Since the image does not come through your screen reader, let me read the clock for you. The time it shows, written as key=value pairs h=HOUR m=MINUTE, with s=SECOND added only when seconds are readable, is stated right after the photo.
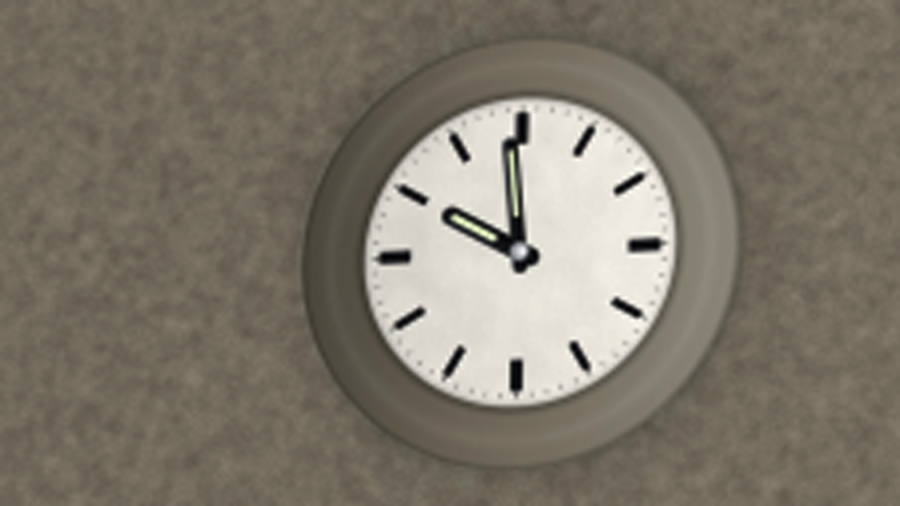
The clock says h=9 m=59
